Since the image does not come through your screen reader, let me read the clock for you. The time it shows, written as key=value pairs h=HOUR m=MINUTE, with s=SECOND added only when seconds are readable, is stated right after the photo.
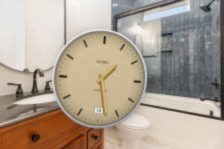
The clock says h=1 m=28
